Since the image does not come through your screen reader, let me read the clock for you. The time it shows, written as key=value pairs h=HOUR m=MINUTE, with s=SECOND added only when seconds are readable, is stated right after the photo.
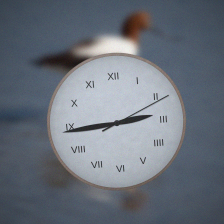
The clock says h=2 m=44 s=11
